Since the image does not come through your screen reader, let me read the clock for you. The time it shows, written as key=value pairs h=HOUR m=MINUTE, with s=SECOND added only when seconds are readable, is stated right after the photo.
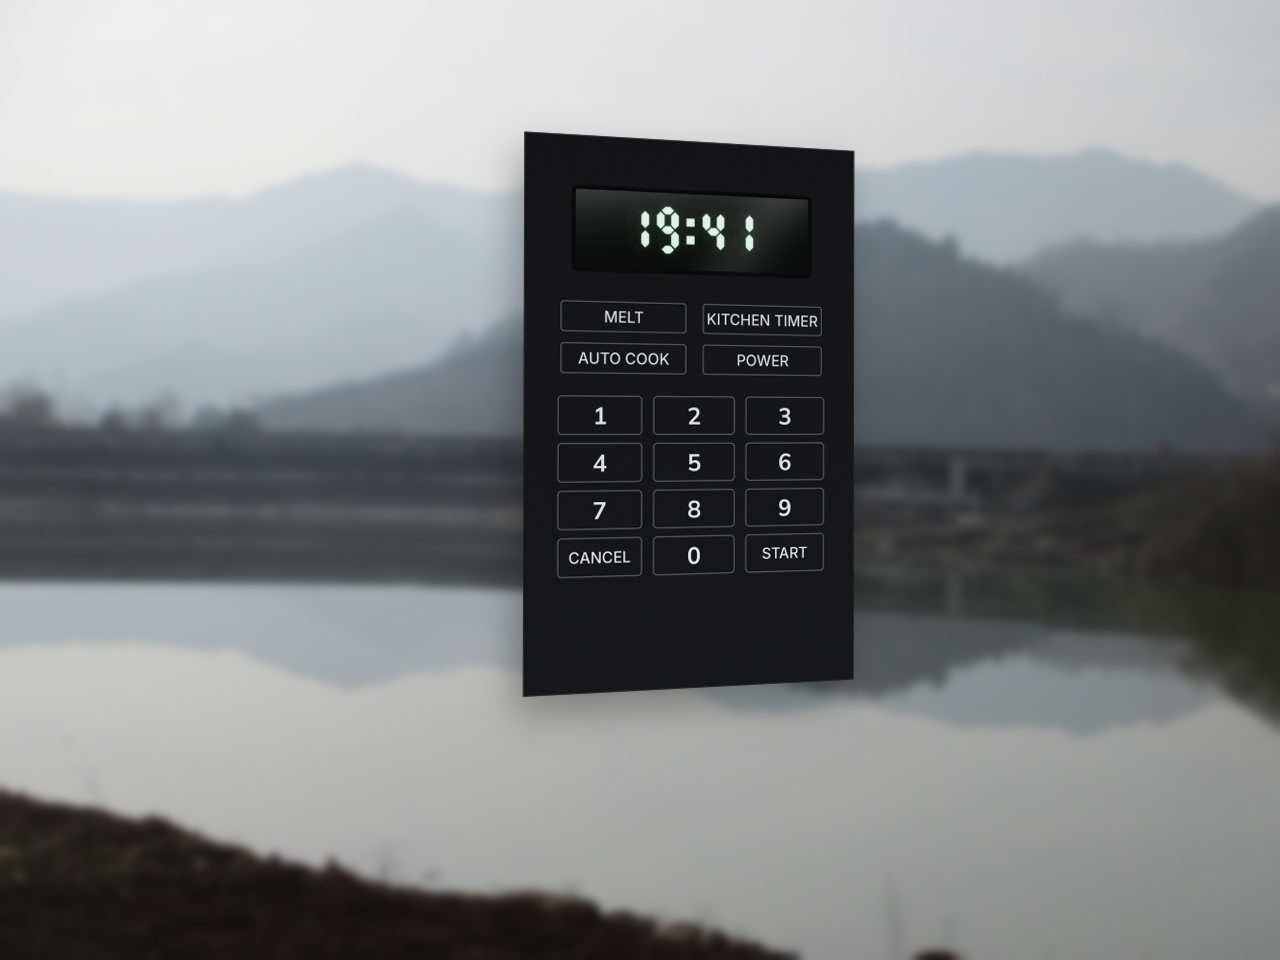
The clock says h=19 m=41
